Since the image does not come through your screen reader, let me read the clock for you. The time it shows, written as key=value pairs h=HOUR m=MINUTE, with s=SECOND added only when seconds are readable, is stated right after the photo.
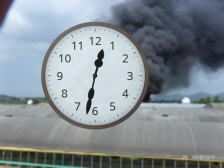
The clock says h=12 m=32
